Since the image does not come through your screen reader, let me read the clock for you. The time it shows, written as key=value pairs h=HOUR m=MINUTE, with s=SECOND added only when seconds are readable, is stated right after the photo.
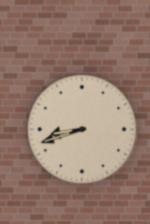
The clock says h=8 m=42
